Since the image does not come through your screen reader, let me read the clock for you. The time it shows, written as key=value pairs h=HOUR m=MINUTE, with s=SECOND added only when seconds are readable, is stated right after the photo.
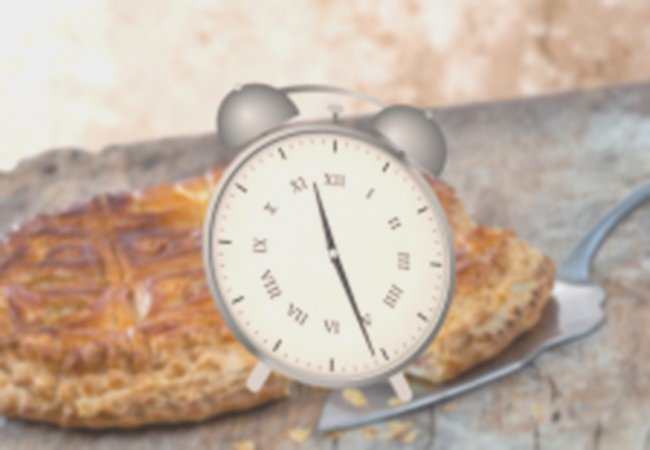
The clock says h=11 m=26
